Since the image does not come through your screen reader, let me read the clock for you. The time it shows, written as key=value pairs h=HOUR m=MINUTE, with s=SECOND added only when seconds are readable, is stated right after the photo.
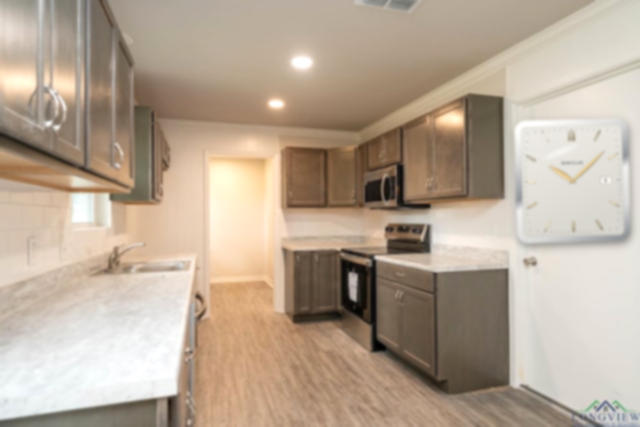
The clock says h=10 m=8
